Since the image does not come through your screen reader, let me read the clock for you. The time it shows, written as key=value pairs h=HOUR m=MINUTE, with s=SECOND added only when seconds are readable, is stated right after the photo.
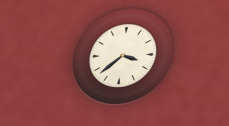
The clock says h=3 m=38
